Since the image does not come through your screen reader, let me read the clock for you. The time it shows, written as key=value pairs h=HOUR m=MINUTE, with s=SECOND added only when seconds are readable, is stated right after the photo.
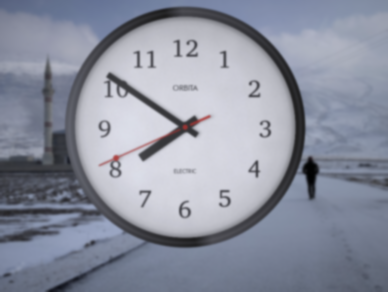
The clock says h=7 m=50 s=41
